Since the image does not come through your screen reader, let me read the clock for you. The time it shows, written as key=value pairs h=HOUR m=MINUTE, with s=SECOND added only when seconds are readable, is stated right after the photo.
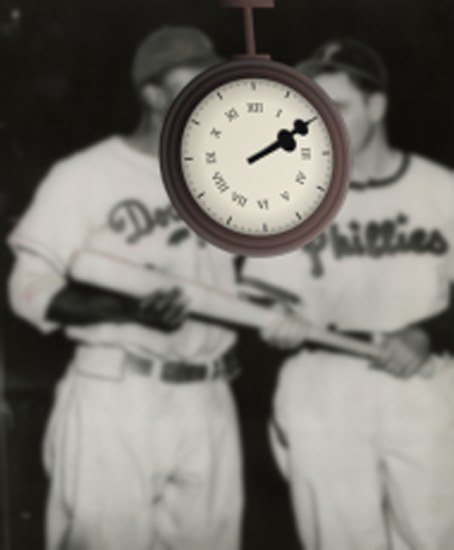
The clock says h=2 m=10
